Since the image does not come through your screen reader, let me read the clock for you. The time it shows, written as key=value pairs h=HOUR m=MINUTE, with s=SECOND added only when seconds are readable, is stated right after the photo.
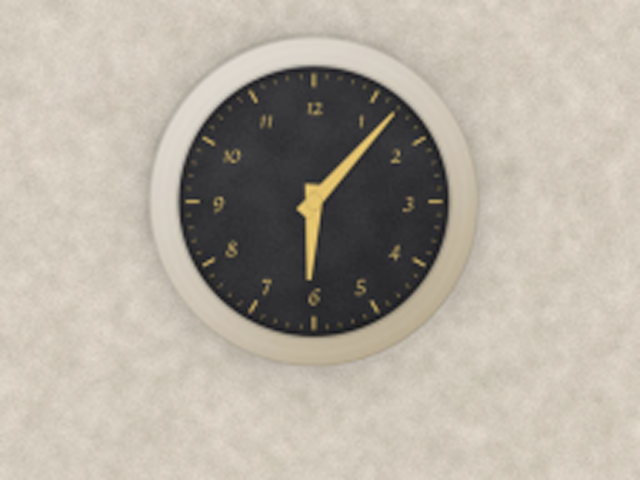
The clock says h=6 m=7
